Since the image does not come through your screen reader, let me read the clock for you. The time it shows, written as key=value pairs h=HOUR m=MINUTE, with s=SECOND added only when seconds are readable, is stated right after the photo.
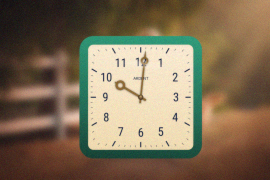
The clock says h=10 m=1
